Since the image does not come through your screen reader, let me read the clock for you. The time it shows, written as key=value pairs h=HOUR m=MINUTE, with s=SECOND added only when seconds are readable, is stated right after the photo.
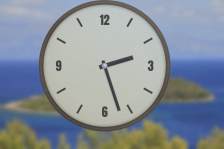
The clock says h=2 m=27
